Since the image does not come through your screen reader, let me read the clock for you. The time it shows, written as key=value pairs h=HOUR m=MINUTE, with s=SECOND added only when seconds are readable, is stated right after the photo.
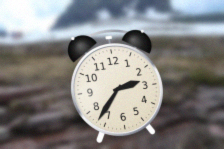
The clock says h=2 m=37
